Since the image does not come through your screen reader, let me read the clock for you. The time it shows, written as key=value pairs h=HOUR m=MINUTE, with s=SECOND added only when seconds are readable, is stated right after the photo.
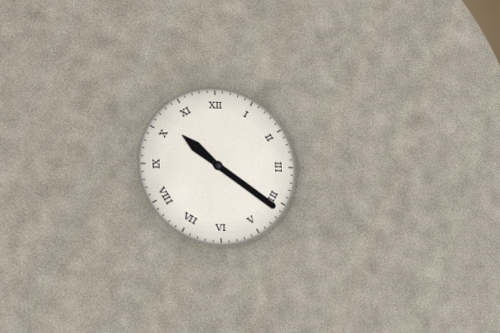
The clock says h=10 m=21
